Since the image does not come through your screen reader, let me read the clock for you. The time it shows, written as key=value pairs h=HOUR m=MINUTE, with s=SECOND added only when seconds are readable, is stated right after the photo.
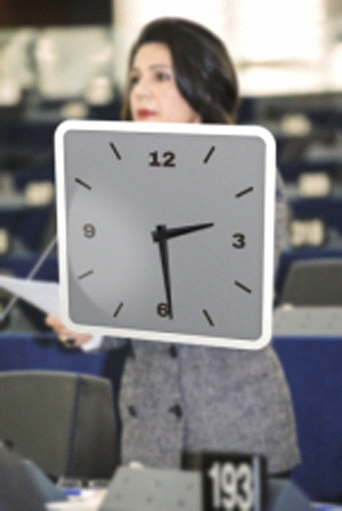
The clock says h=2 m=29
